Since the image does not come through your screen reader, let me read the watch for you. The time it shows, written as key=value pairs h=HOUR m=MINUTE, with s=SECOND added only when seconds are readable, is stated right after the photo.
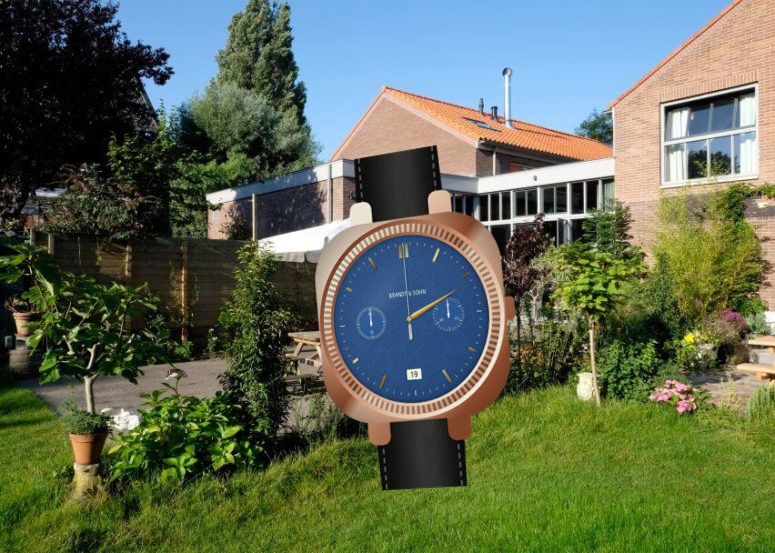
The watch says h=2 m=11
